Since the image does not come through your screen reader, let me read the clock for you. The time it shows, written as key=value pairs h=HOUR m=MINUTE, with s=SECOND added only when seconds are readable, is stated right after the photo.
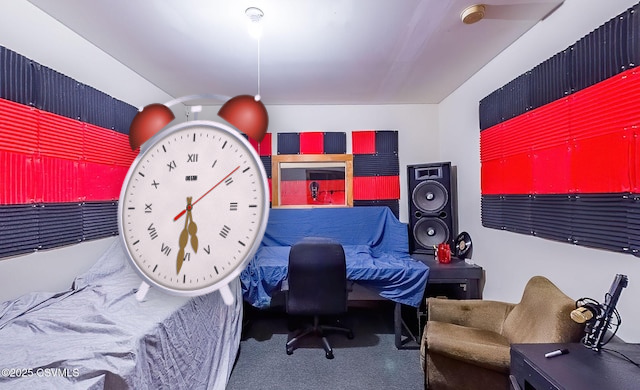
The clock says h=5 m=31 s=9
